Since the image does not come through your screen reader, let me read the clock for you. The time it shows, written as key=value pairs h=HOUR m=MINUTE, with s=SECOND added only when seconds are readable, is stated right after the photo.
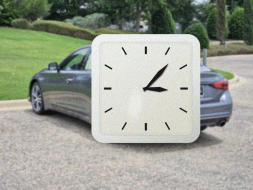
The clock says h=3 m=7
